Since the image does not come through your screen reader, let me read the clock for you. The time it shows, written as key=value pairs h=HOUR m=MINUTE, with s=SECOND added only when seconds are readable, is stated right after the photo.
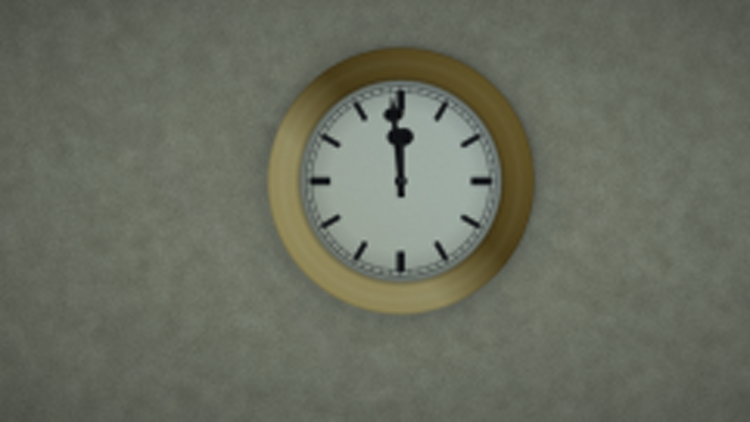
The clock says h=11 m=59
